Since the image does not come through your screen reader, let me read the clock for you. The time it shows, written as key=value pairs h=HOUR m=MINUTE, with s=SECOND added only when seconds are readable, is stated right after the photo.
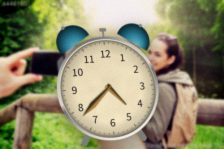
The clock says h=4 m=38
